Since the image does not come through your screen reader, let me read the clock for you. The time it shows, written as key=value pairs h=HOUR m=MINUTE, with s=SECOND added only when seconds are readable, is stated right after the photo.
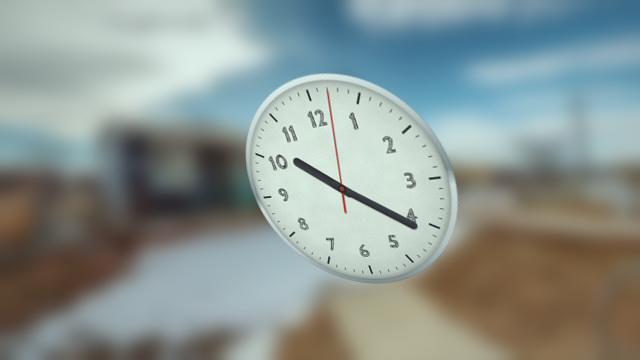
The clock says h=10 m=21 s=2
